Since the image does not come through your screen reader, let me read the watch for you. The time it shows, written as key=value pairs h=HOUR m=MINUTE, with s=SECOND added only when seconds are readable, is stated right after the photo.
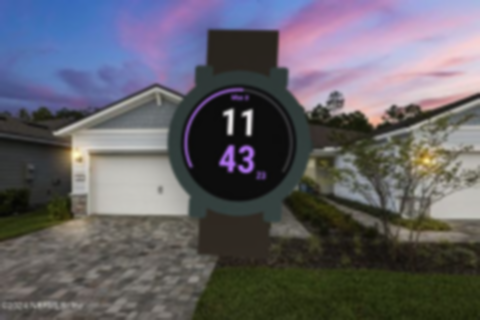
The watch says h=11 m=43
